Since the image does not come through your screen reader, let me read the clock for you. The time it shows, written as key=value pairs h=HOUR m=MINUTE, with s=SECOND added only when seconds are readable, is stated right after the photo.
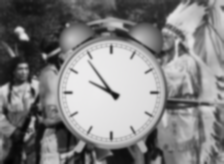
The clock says h=9 m=54
